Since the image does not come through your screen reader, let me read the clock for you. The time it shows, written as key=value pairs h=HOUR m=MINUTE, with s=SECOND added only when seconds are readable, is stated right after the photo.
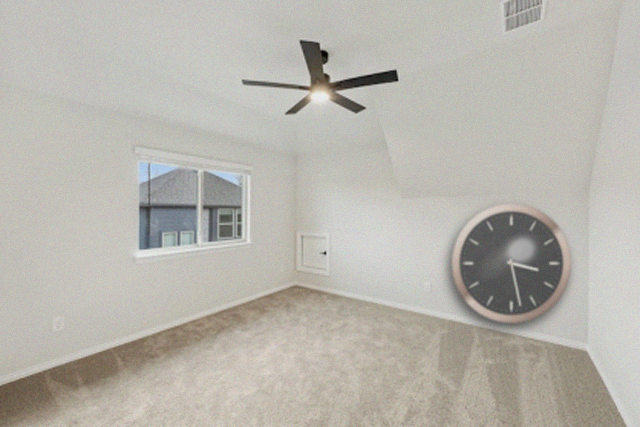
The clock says h=3 m=28
